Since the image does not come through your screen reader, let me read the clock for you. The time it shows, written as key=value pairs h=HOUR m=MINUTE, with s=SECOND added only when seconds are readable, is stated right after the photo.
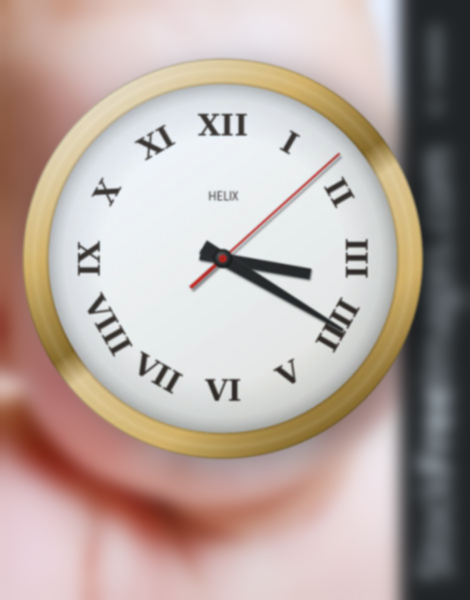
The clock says h=3 m=20 s=8
